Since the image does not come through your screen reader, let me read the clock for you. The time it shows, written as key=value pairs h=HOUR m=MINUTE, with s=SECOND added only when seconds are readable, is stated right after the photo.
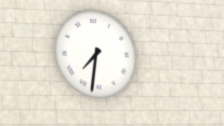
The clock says h=7 m=32
